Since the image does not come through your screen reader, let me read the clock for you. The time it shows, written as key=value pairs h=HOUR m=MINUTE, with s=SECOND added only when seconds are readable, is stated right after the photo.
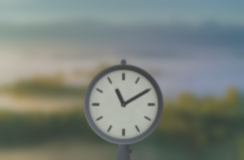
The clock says h=11 m=10
